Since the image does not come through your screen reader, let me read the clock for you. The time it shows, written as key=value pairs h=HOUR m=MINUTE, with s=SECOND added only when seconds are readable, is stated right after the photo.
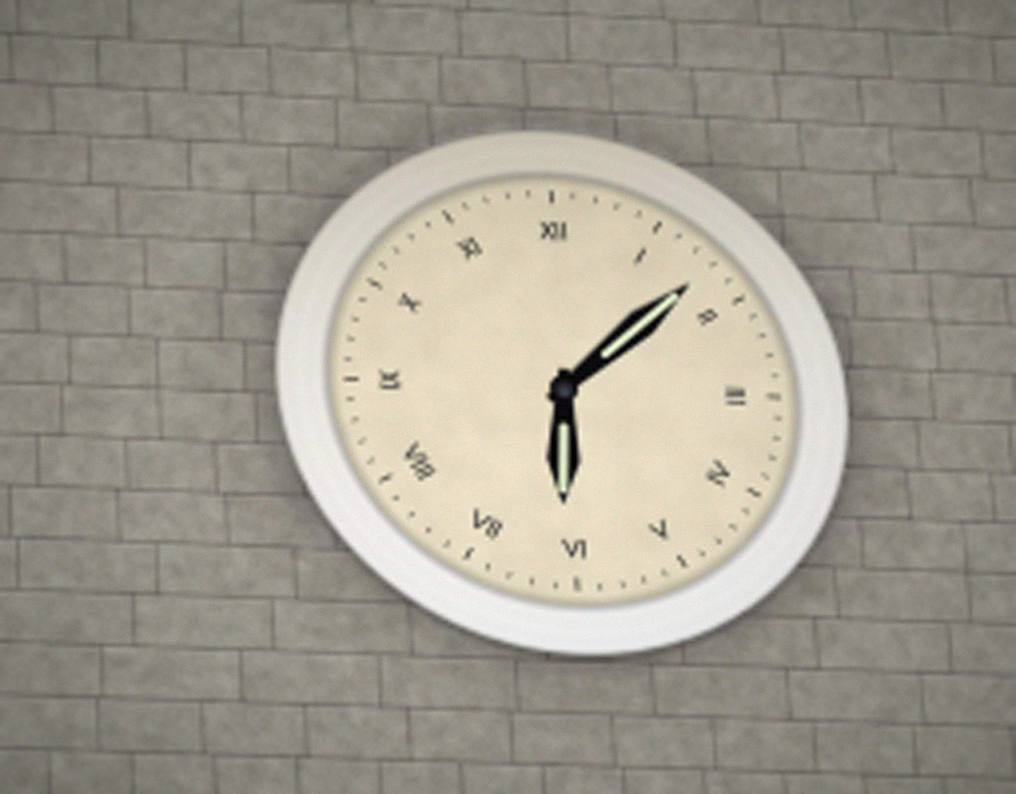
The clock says h=6 m=8
